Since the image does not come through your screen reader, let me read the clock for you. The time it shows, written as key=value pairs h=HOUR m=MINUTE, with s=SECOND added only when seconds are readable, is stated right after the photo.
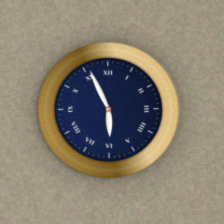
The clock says h=5 m=56
